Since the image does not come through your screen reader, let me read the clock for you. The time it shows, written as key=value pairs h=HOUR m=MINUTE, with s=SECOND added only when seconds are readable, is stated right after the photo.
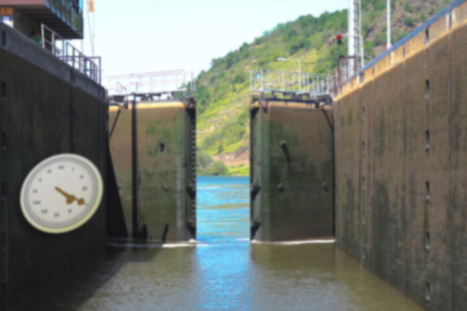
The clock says h=4 m=20
